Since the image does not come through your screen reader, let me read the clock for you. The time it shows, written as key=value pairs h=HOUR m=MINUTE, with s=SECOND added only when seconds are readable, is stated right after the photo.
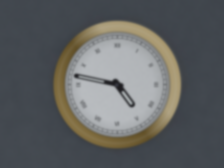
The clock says h=4 m=47
